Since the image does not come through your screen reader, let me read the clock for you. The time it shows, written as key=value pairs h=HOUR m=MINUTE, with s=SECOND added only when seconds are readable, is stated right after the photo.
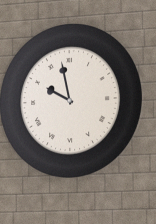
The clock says h=9 m=58
